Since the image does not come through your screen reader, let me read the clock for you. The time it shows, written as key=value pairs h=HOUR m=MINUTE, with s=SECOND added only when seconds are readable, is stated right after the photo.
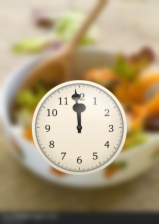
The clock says h=11 m=59
